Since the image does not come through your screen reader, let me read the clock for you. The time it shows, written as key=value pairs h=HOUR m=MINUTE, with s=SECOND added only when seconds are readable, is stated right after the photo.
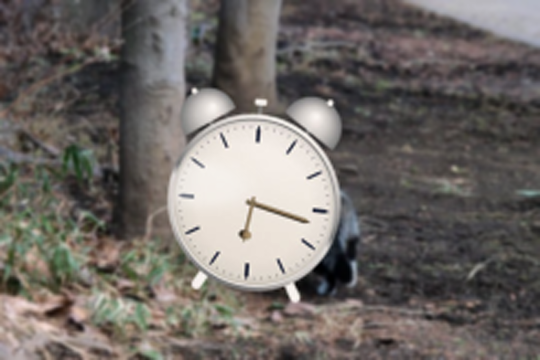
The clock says h=6 m=17
